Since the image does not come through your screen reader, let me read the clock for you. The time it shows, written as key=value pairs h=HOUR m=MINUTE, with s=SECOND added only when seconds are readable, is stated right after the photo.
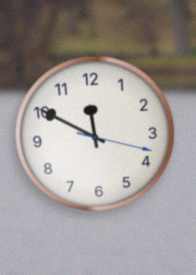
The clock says h=11 m=50 s=18
